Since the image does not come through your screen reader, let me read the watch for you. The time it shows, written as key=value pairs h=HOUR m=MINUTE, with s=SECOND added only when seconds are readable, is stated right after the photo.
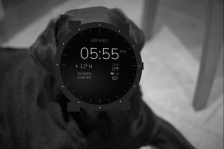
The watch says h=5 m=55
